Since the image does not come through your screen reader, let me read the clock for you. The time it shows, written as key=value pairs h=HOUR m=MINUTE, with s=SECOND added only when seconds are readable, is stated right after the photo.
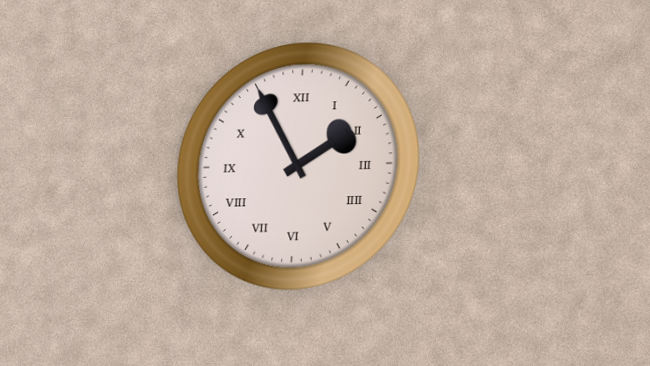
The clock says h=1 m=55
